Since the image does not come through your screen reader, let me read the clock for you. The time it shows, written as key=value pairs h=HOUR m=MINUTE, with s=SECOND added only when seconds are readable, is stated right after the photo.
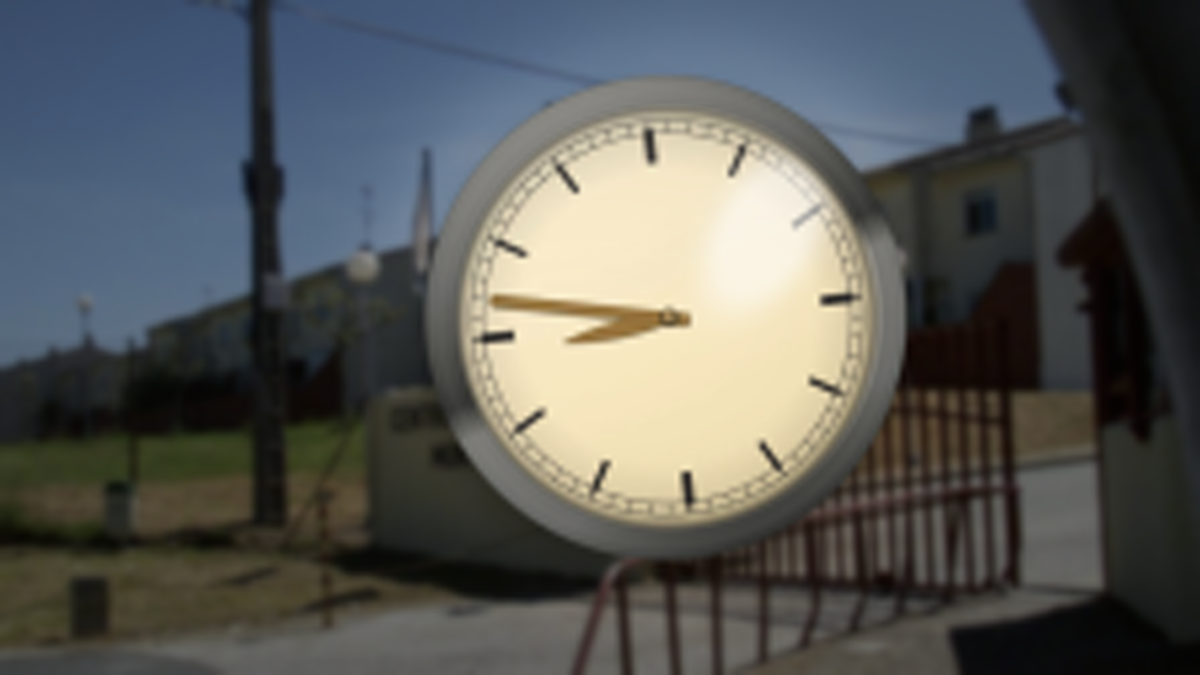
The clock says h=8 m=47
